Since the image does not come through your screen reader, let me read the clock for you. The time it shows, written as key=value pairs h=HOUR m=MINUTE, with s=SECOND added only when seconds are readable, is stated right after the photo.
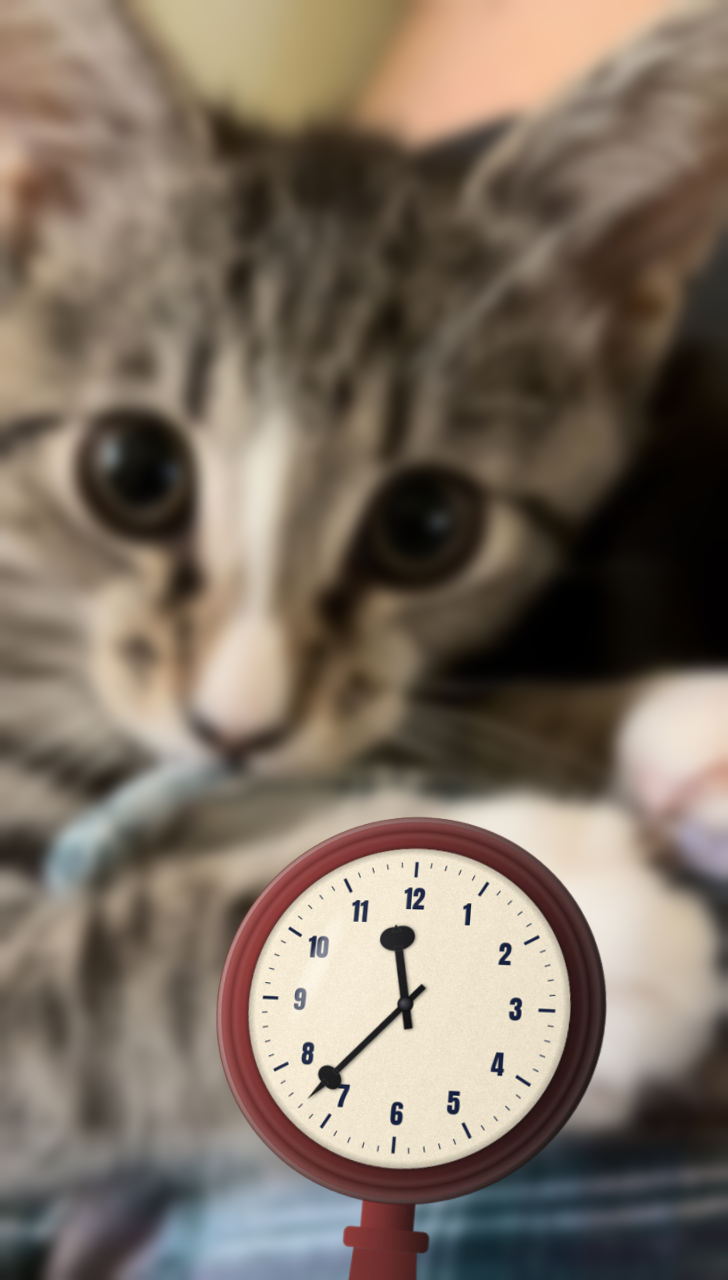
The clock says h=11 m=37
